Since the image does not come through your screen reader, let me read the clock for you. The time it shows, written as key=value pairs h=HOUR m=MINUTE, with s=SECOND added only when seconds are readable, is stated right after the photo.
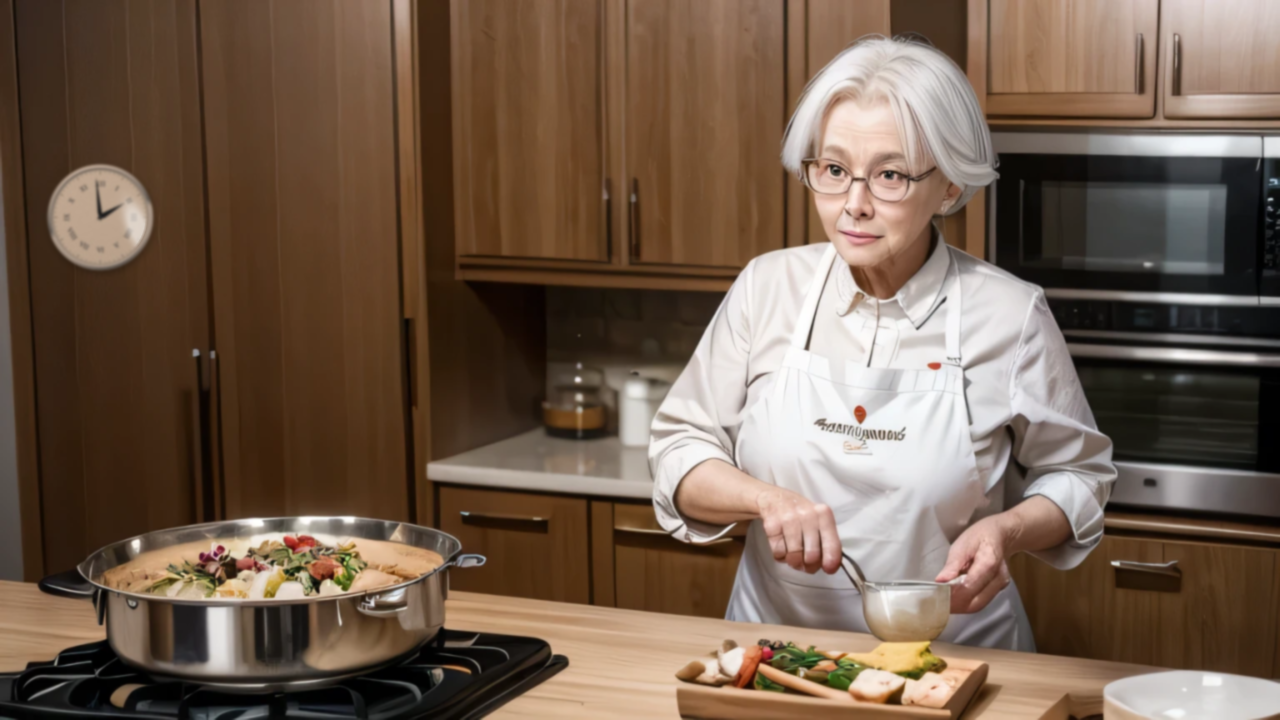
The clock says h=1 m=59
